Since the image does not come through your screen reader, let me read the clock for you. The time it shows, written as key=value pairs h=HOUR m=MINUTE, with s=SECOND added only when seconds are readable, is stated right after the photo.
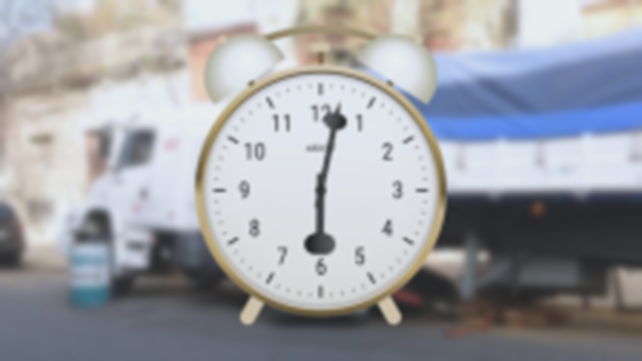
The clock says h=6 m=2
